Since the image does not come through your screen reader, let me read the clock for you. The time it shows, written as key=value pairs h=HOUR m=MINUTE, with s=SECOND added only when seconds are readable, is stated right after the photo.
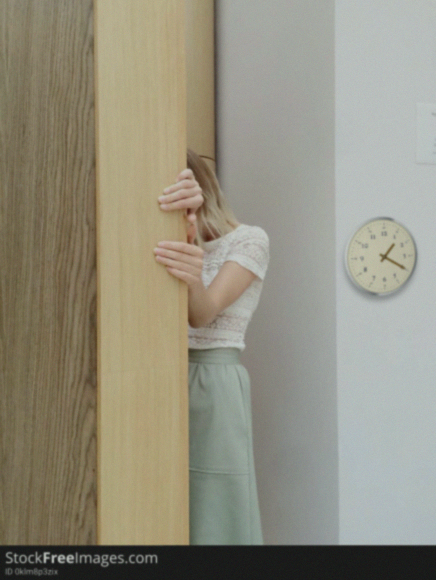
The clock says h=1 m=20
